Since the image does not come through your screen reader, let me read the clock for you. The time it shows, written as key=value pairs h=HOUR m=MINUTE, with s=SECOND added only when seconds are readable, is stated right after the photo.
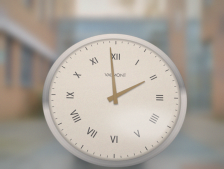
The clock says h=1 m=59
